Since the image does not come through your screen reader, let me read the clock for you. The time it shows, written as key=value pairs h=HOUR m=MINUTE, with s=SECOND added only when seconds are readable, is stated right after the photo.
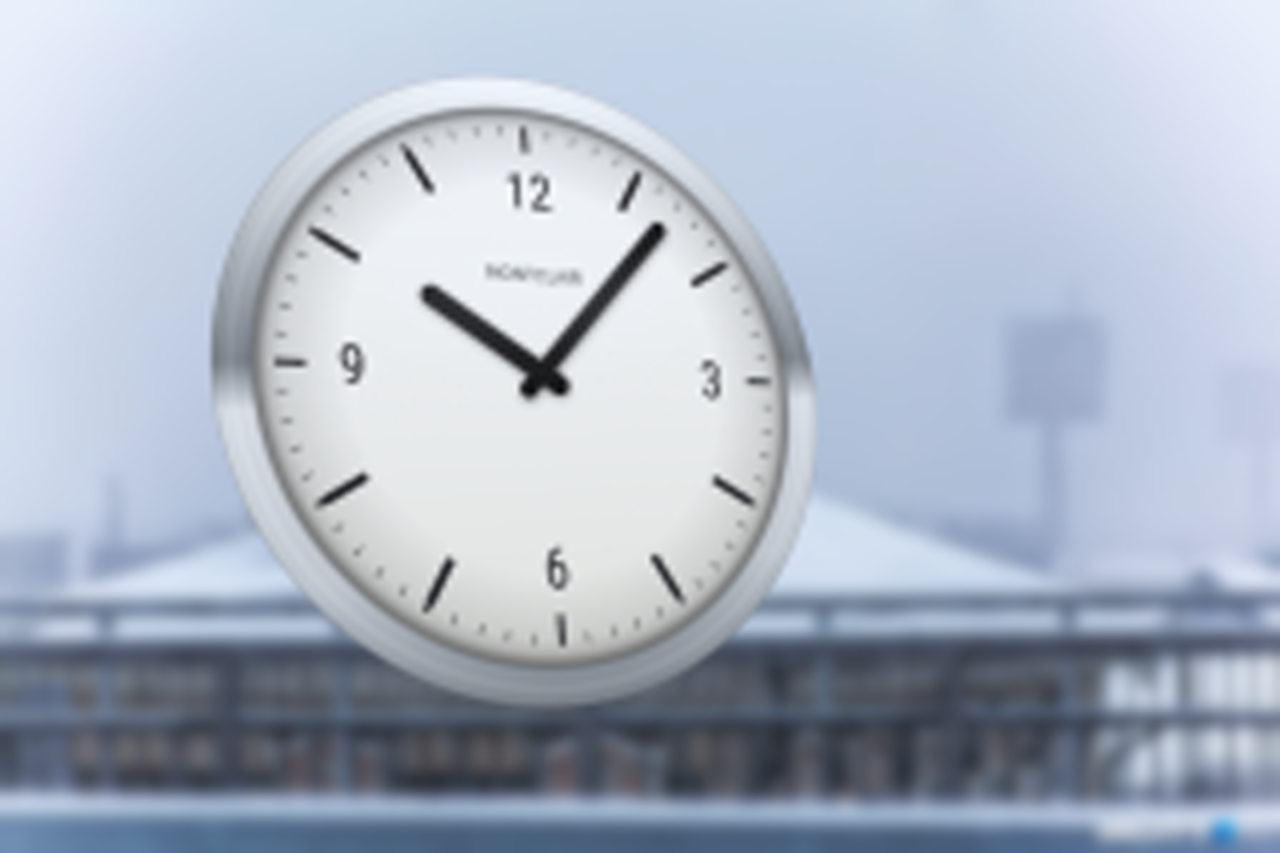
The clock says h=10 m=7
